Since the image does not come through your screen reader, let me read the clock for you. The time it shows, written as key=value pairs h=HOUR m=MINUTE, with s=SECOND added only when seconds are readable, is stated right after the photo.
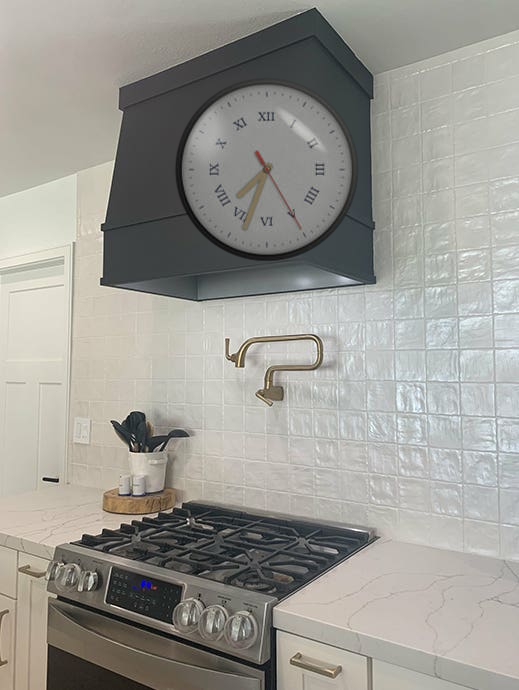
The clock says h=7 m=33 s=25
